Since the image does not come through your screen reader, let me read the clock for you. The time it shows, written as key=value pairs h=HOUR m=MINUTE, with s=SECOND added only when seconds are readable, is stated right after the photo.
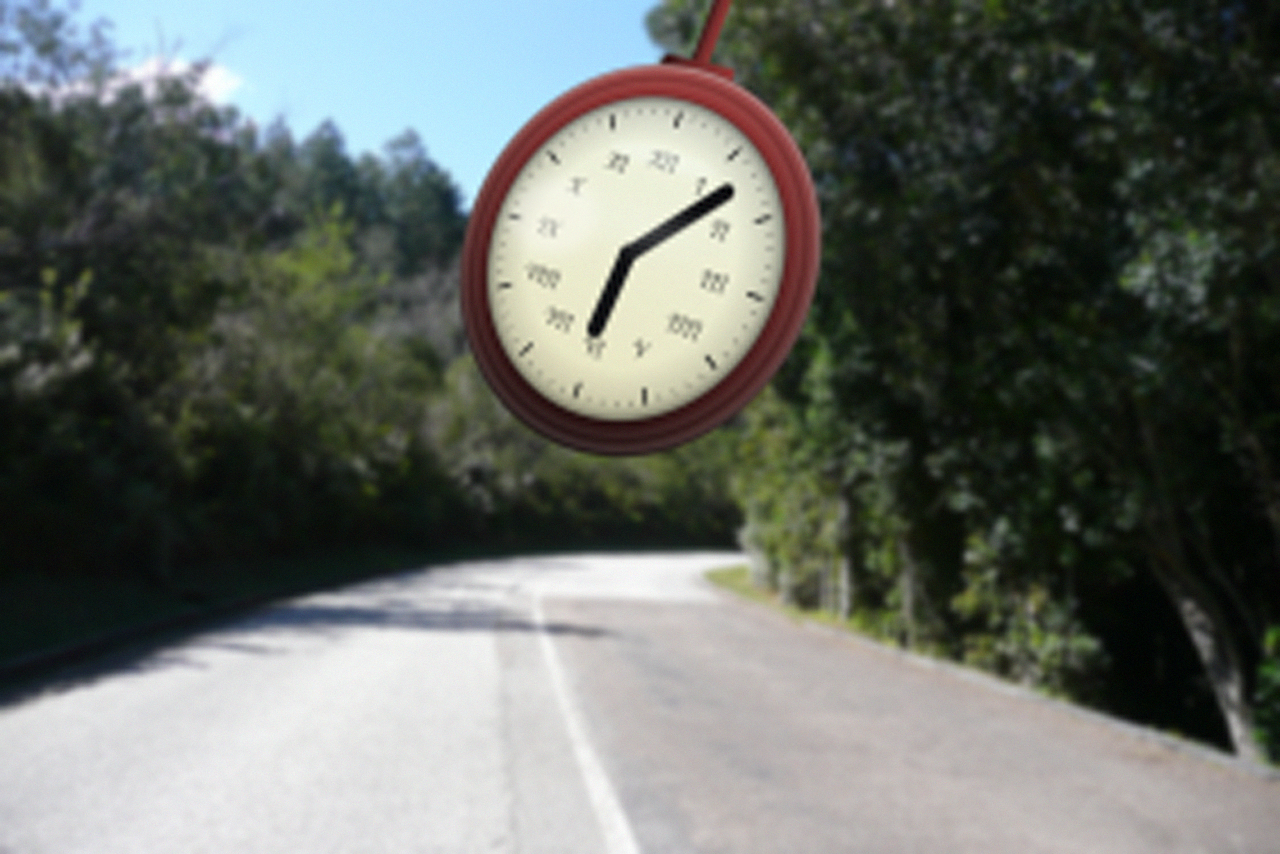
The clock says h=6 m=7
